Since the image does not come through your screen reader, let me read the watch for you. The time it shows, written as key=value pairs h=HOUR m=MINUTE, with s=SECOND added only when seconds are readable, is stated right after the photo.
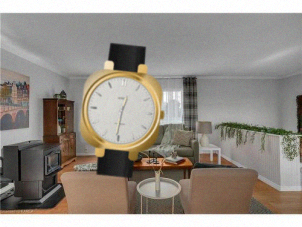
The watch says h=12 m=31
